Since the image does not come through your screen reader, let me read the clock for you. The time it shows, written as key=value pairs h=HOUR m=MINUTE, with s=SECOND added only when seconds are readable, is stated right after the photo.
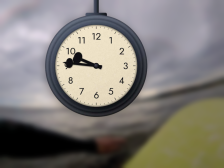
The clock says h=9 m=46
